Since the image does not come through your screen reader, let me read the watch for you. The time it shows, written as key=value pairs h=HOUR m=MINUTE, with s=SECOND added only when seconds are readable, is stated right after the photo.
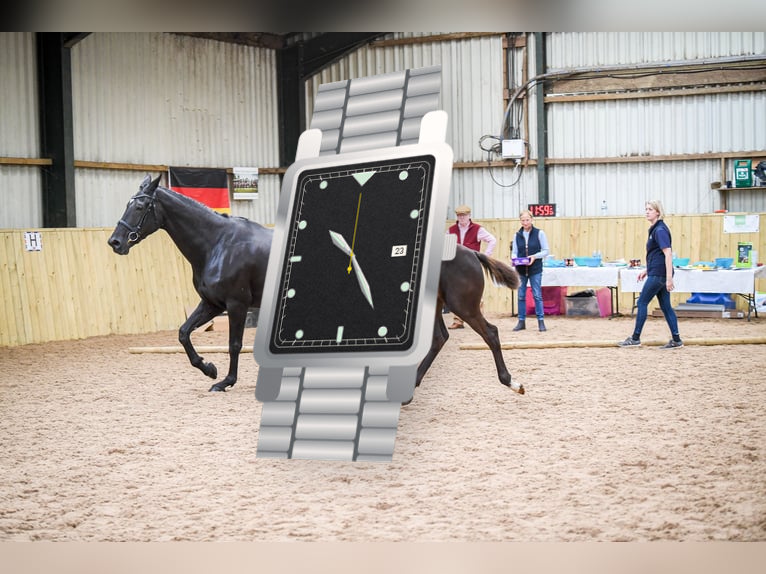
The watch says h=10 m=25 s=0
